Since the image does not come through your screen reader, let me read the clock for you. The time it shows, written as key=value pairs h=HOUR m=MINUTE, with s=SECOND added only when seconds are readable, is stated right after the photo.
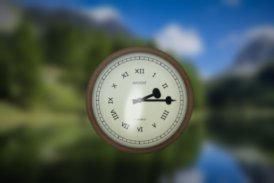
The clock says h=2 m=15
